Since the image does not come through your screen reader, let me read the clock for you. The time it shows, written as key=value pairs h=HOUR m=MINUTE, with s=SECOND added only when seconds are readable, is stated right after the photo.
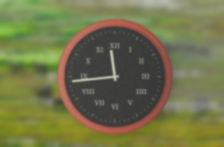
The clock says h=11 m=44
